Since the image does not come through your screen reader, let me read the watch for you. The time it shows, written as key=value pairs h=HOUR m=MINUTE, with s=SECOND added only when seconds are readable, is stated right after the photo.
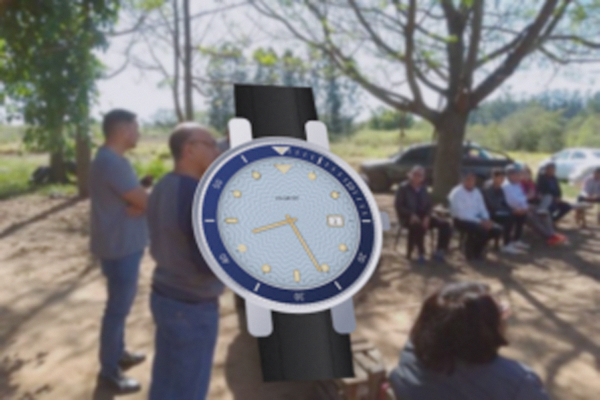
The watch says h=8 m=26
